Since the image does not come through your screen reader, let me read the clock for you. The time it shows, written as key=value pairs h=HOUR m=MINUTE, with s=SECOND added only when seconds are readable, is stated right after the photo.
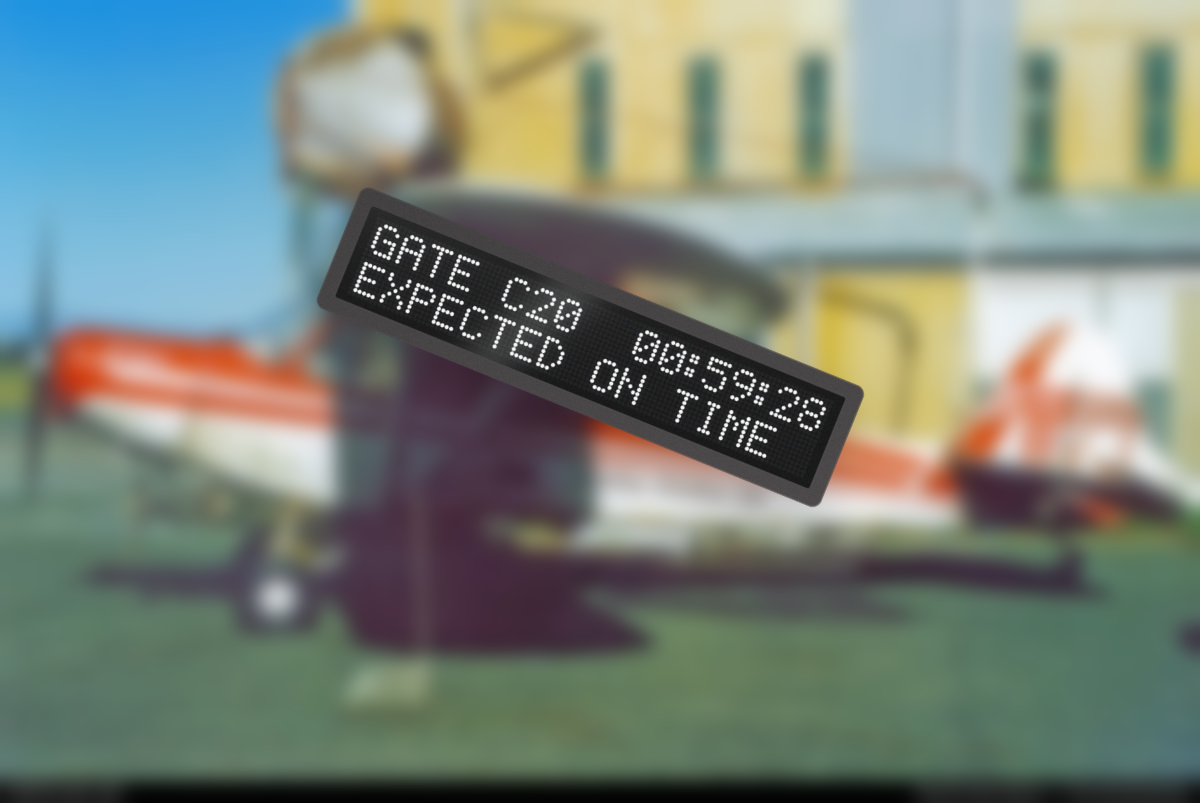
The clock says h=0 m=59 s=28
